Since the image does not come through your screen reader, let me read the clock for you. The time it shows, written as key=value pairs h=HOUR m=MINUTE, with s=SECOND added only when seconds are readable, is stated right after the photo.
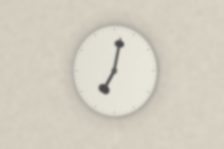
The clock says h=7 m=2
